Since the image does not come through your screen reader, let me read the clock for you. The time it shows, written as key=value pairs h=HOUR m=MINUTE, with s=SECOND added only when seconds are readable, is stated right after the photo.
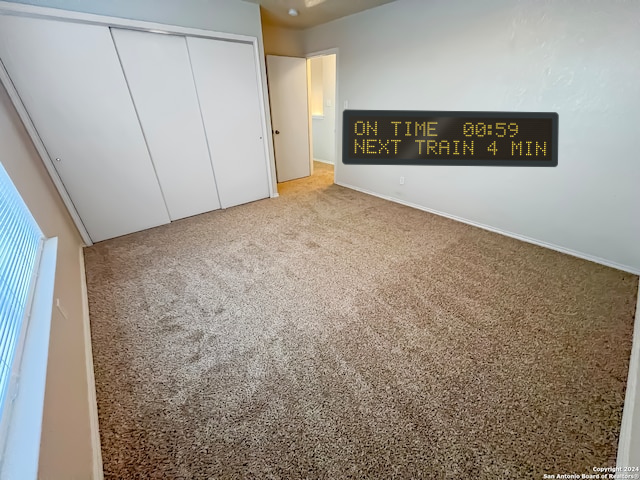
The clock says h=0 m=59
